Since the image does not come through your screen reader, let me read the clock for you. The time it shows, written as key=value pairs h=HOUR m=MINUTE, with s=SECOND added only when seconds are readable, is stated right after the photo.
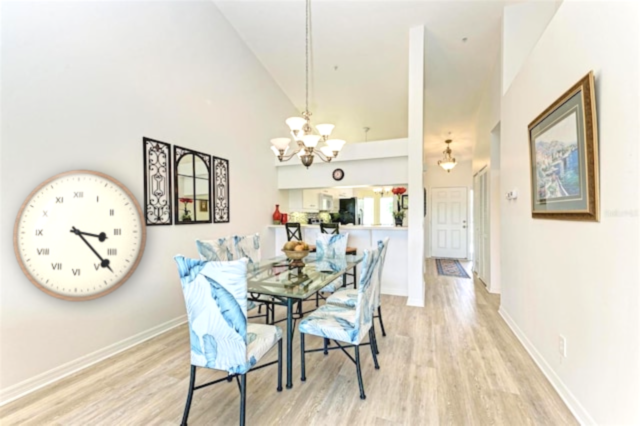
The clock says h=3 m=23
